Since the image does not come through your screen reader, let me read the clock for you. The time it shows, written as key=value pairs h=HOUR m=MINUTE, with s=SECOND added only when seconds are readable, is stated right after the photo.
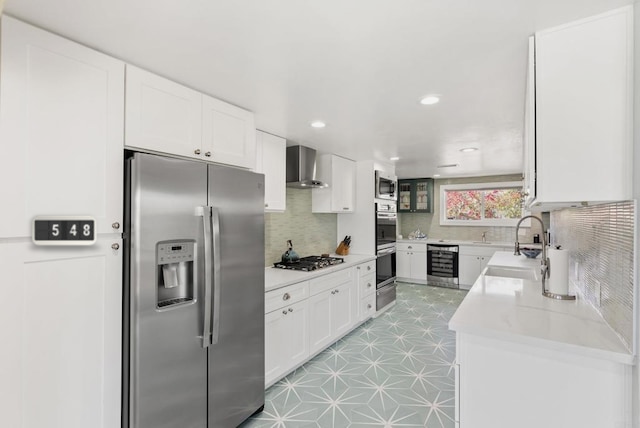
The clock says h=5 m=48
